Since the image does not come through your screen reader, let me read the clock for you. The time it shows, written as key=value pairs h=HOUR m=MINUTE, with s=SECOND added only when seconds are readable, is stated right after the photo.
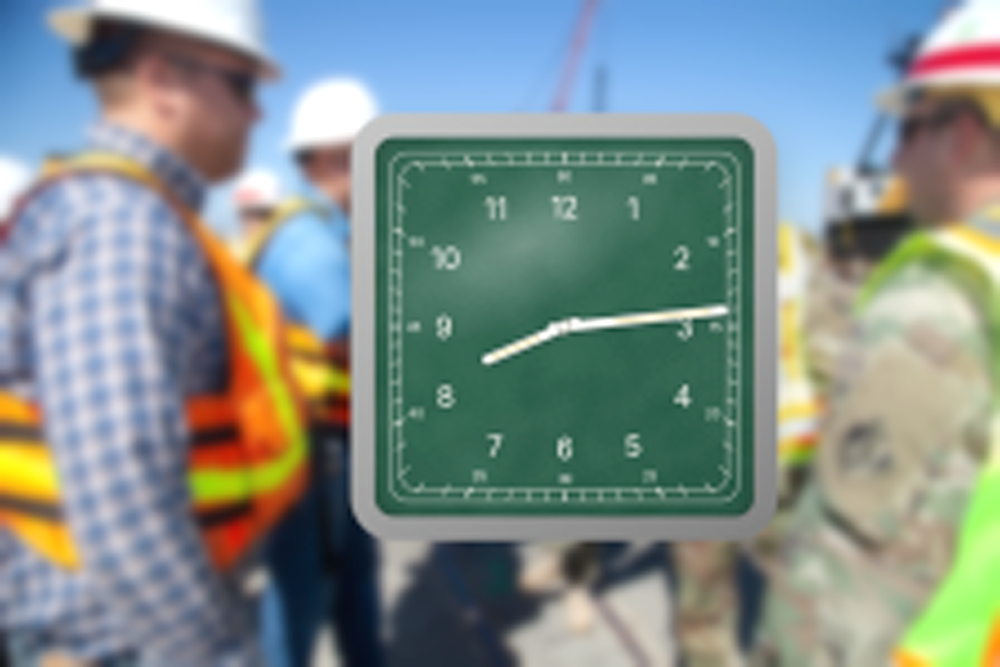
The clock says h=8 m=14
